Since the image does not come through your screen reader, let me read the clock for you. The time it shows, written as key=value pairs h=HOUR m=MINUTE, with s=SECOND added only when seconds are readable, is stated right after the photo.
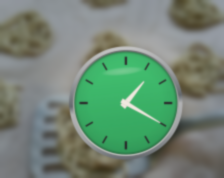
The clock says h=1 m=20
